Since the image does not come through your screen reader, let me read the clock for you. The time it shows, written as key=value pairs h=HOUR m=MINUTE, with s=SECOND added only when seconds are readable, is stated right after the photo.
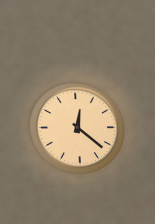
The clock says h=12 m=22
